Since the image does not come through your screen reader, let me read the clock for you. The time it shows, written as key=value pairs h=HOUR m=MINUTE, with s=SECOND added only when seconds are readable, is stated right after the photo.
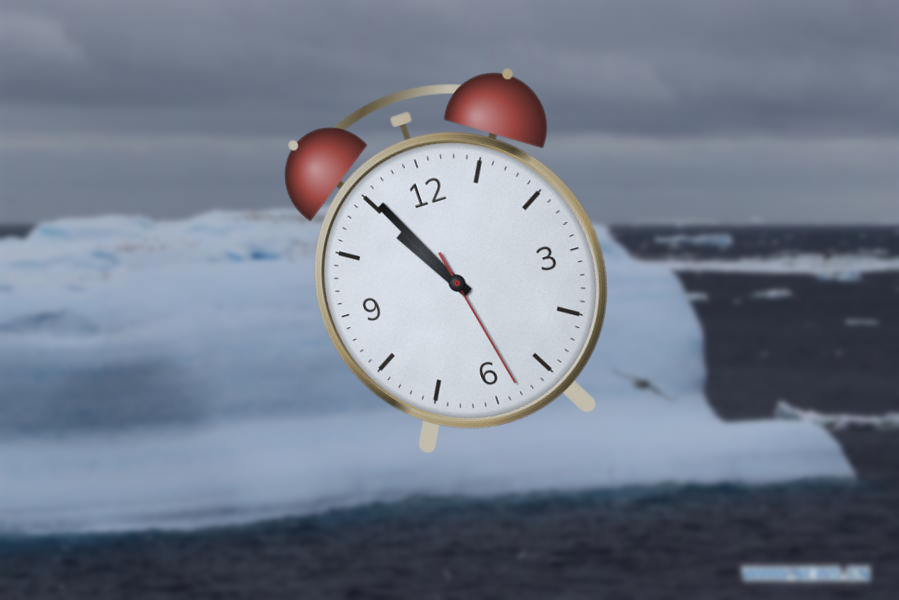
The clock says h=10 m=55 s=28
